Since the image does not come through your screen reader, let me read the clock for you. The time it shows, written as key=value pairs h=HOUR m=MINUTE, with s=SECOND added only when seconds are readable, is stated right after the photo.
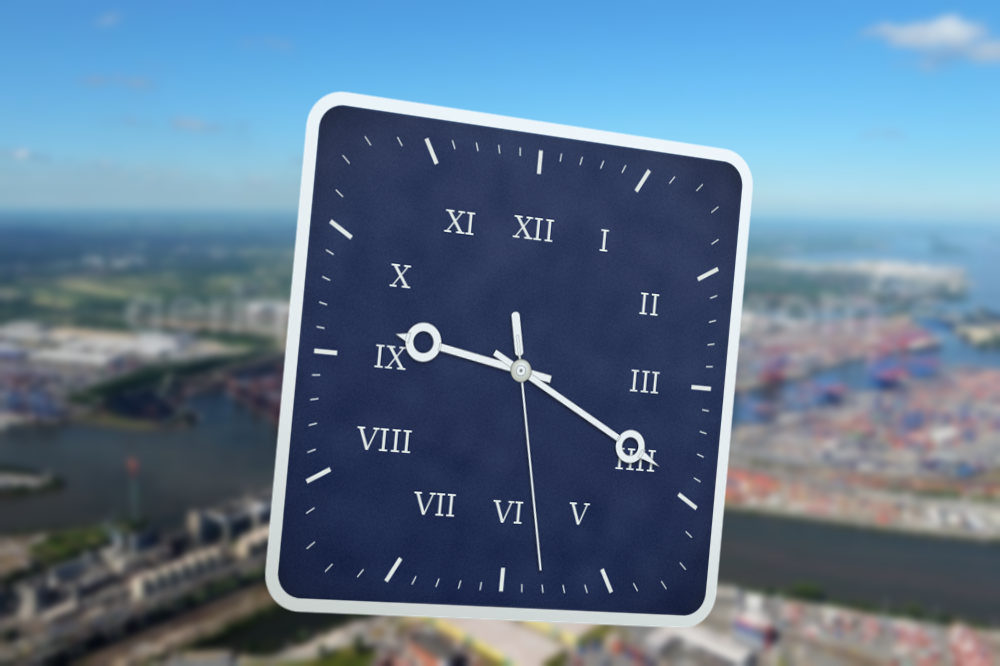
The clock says h=9 m=19 s=28
